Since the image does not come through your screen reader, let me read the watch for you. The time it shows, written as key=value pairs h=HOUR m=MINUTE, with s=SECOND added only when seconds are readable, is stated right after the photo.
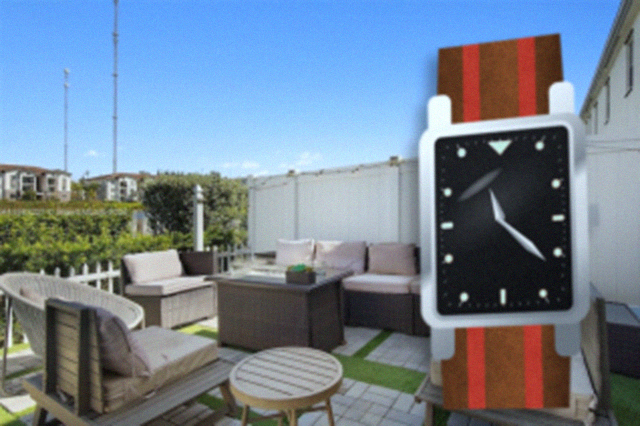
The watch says h=11 m=22
